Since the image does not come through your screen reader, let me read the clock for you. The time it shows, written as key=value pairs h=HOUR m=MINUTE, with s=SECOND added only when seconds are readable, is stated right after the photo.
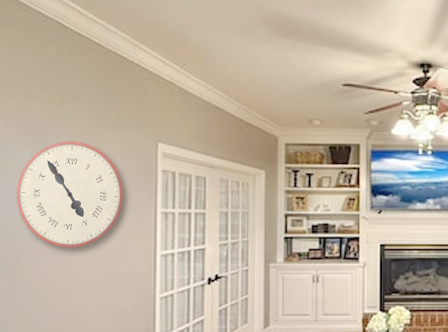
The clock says h=4 m=54
